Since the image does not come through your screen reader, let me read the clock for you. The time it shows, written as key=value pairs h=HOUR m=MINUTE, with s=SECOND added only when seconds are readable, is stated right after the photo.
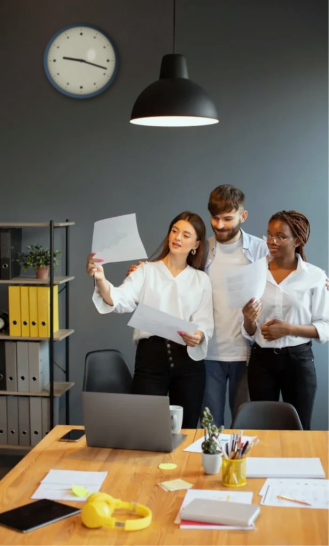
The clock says h=9 m=18
